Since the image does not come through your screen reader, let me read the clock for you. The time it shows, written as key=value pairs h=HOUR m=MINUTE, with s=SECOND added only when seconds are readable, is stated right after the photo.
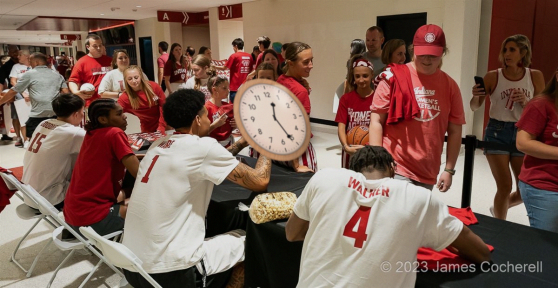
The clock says h=12 m=26
